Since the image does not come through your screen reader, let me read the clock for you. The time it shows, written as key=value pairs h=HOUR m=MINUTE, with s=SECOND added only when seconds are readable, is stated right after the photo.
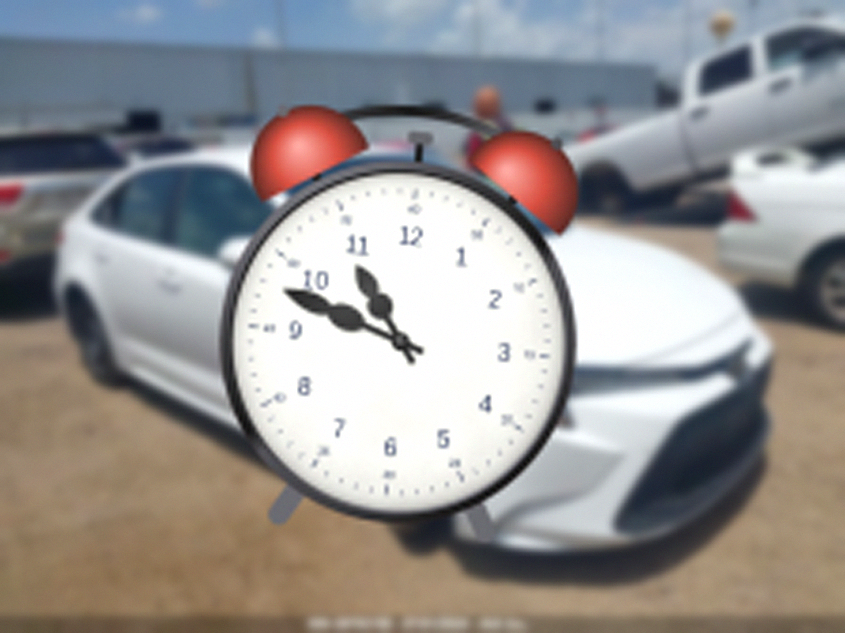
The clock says h=10 m=48
